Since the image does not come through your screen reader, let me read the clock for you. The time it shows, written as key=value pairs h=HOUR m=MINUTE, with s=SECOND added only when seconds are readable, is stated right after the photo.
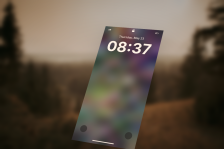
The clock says h=8 m=37
